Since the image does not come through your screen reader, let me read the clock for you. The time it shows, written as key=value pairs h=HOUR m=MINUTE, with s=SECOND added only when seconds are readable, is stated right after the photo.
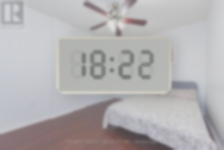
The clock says h=18 m=22
